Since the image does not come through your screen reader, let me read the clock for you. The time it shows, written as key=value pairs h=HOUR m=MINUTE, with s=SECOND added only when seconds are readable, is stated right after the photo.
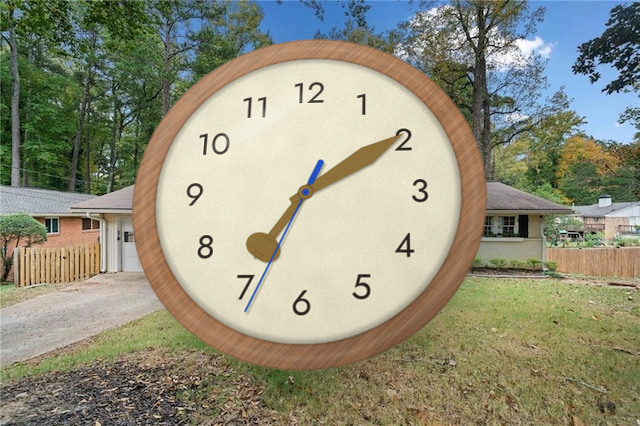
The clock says h=7 m=9 s=34
